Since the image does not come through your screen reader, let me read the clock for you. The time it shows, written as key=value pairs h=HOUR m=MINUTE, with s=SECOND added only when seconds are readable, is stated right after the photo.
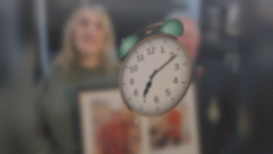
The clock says h=7 m=11
